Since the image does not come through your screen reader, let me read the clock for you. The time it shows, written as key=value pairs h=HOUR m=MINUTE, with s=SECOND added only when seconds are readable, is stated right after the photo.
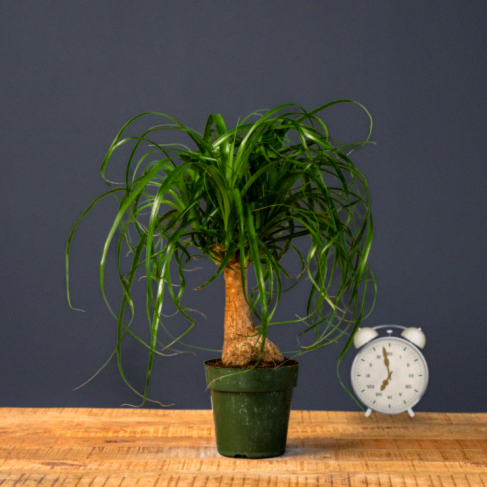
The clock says h=6 m=58
